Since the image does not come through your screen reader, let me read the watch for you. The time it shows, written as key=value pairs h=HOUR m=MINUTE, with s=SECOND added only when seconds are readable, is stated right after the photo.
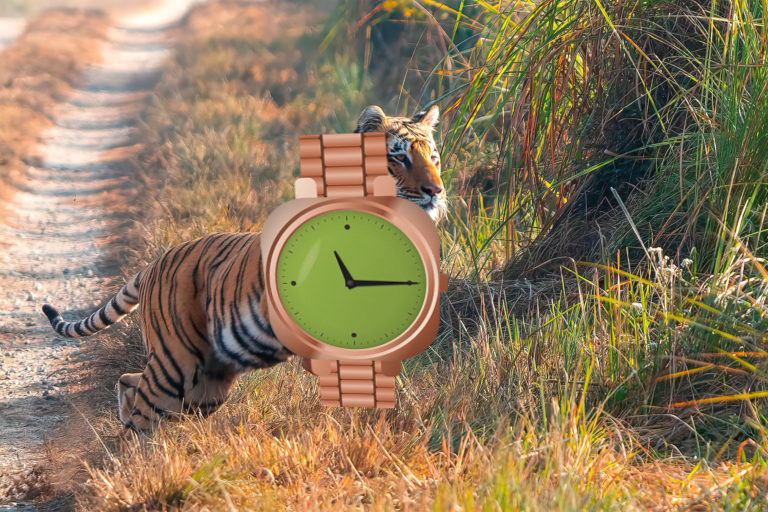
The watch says h=11 m=15
